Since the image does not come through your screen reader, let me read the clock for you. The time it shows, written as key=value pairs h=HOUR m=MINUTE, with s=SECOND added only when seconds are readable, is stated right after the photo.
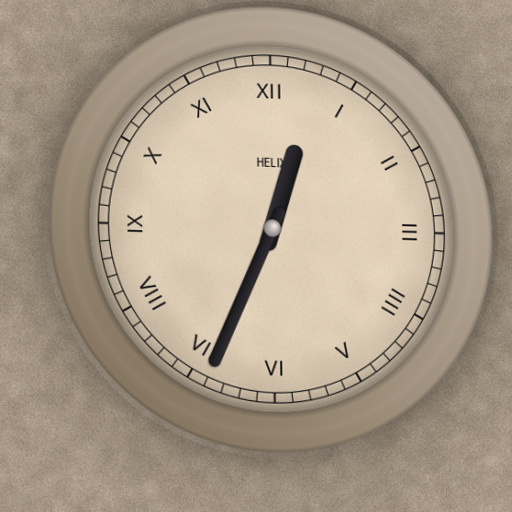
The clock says h=12 m=34
